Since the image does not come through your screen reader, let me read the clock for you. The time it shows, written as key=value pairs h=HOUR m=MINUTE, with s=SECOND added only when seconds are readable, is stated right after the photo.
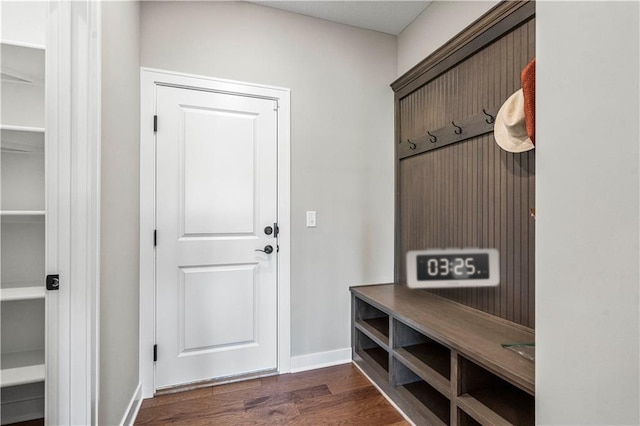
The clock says h=3 m=25
